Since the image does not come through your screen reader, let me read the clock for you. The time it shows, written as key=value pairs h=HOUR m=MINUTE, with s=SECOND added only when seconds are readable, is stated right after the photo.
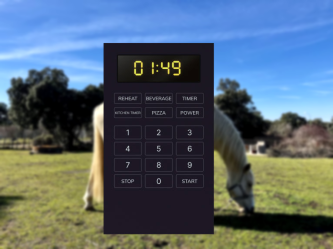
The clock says h=1 m=49
